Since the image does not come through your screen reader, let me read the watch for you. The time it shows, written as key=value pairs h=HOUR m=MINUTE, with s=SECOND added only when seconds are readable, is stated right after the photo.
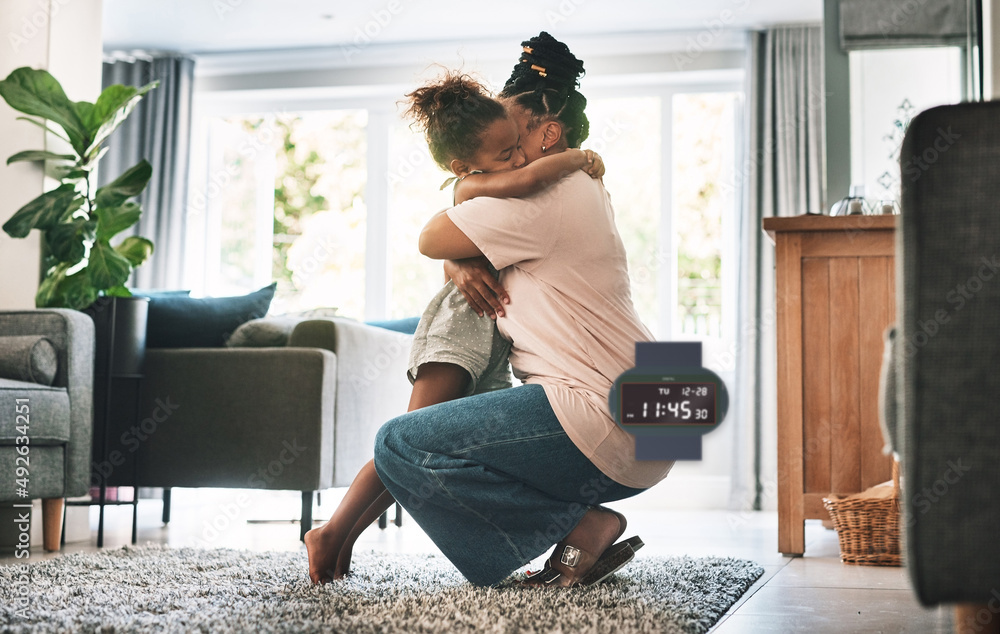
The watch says h=11 m=45
